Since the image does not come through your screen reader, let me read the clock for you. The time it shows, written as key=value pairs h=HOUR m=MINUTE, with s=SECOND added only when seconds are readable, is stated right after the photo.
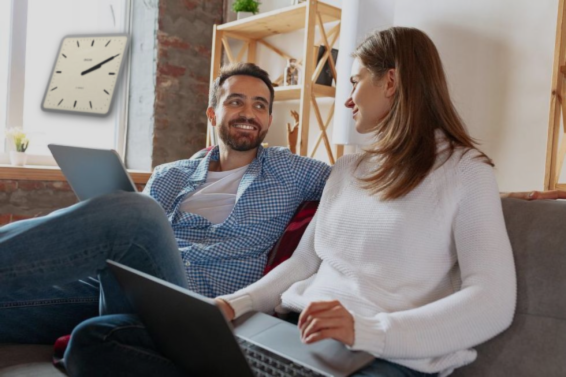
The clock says h=2 m=10
